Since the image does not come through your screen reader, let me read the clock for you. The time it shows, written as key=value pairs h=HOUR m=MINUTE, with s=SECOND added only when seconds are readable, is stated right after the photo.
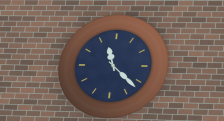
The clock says h=11 m=22
